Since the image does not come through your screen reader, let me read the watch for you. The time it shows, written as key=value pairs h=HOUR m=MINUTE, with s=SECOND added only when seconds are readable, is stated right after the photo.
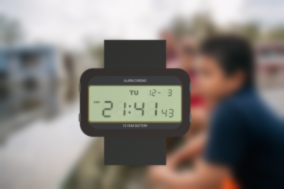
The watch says h=21 m=41
